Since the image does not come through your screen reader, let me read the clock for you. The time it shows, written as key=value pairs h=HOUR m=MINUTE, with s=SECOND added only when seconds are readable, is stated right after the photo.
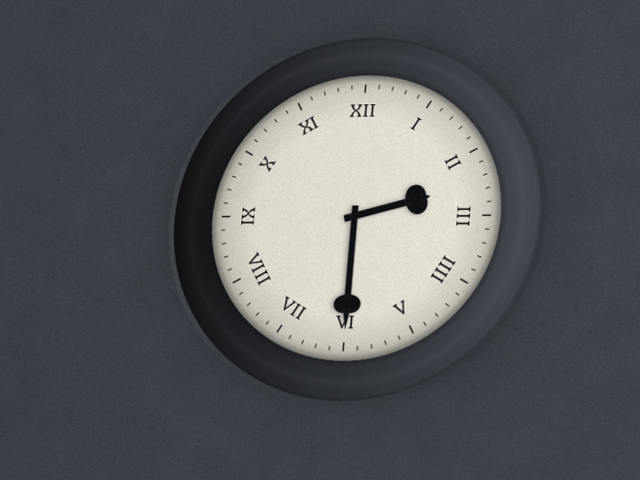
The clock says h=2 m=30
